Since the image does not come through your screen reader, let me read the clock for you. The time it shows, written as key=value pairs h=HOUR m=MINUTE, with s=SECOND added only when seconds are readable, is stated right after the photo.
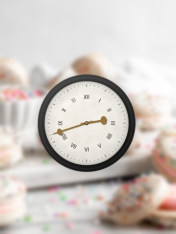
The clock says h=2 m=42
